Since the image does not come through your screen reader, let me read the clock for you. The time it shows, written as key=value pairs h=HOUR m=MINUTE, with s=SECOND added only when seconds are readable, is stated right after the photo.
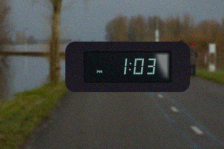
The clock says h=1 m=3
